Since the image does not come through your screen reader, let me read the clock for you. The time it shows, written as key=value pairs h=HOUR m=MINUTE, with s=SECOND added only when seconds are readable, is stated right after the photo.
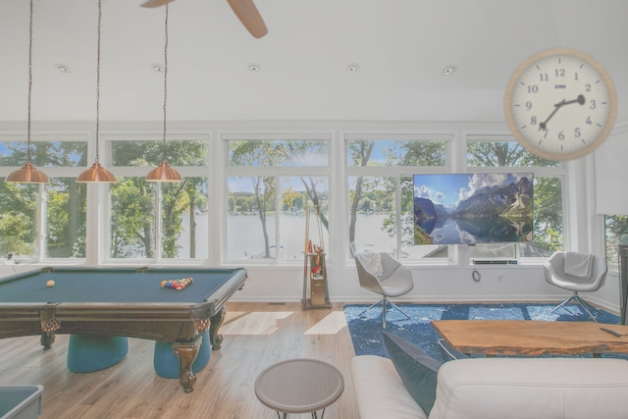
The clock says h=2 m=37
